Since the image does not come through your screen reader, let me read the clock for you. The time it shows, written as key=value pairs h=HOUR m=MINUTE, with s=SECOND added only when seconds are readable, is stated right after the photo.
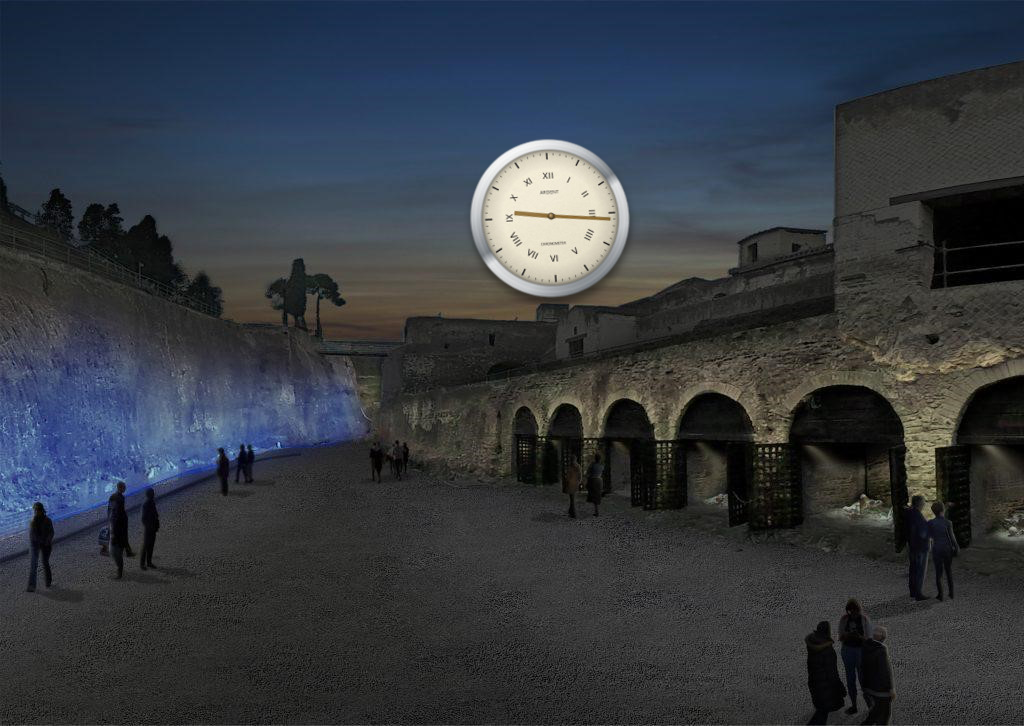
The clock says h=9 m=16
